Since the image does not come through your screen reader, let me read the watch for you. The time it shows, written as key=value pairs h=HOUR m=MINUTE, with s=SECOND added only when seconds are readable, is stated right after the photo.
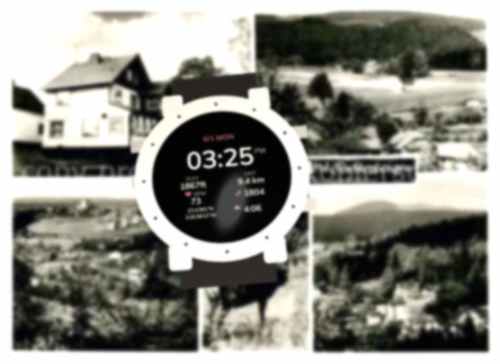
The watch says h=3 m=25
